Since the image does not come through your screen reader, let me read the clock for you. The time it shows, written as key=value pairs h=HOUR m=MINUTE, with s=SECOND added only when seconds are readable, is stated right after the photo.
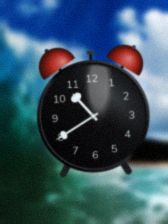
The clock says h=10 m=40
